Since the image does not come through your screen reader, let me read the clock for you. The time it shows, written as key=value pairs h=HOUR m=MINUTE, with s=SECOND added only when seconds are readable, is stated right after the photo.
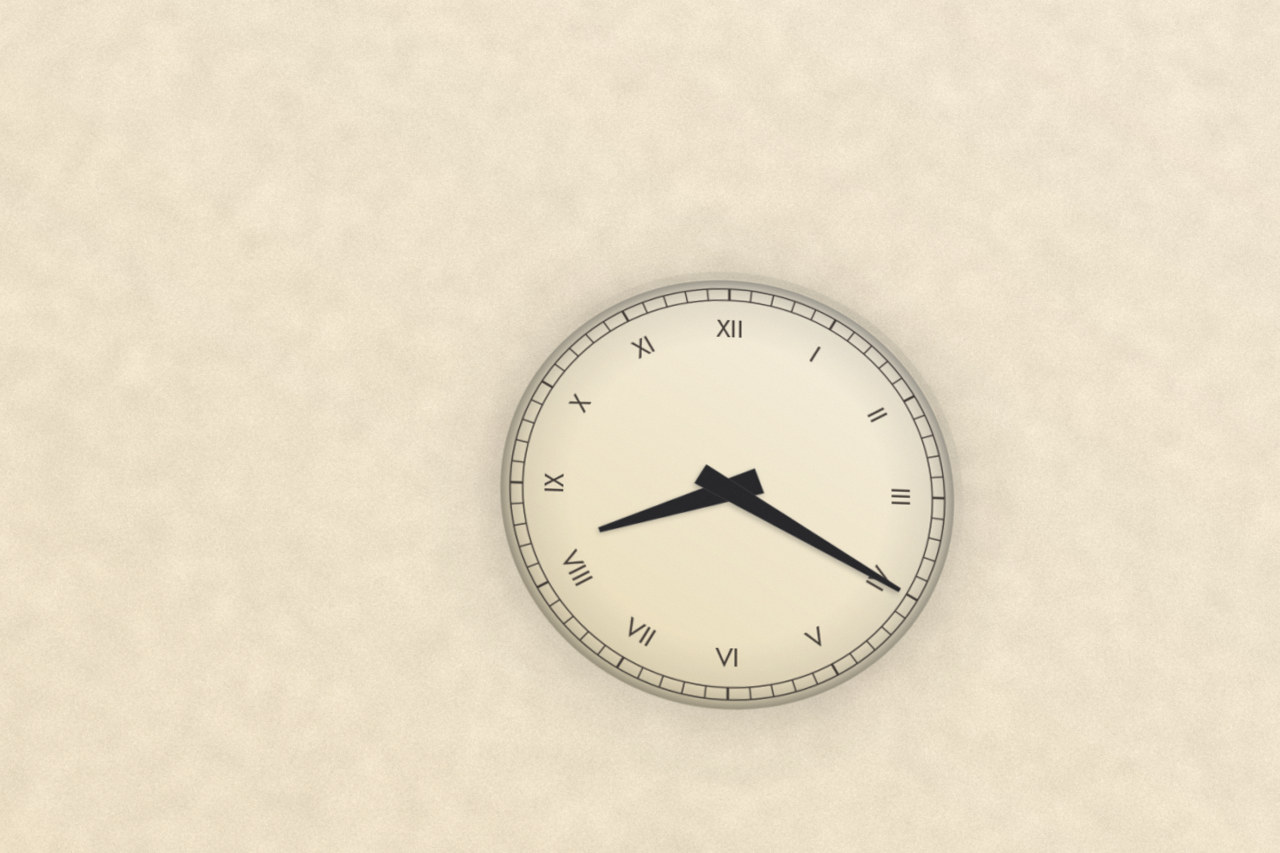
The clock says h=8 m=20
